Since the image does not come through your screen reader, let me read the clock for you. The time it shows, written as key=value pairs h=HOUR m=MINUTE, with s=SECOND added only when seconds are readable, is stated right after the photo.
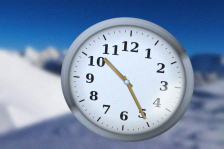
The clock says h=10 m=25
